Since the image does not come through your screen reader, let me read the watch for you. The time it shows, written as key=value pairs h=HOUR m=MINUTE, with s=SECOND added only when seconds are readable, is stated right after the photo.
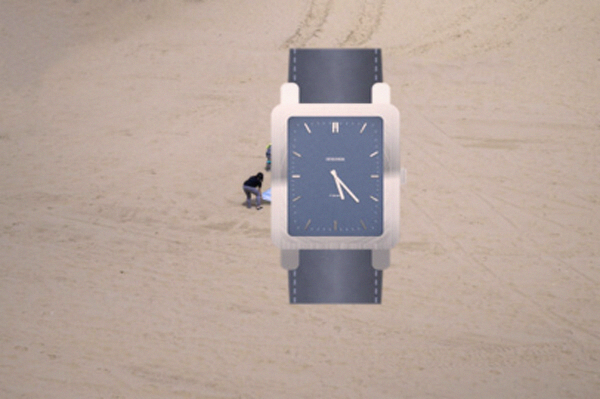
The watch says h=5 m=23
